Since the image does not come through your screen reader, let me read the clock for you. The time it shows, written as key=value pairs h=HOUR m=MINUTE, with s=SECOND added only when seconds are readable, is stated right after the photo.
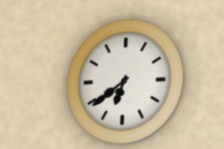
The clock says h=6 m=39
